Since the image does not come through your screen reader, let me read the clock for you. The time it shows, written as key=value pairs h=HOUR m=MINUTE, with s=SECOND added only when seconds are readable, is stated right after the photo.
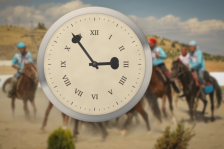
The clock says h=2 m=54
